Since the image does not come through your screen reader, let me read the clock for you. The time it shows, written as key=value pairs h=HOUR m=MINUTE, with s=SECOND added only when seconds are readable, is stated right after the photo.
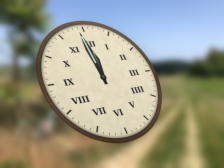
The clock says h=11 m=59
